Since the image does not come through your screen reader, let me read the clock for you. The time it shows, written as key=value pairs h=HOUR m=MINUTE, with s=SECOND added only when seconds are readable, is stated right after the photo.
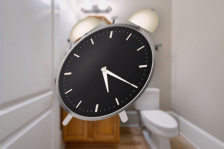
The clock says h=5 m=20
